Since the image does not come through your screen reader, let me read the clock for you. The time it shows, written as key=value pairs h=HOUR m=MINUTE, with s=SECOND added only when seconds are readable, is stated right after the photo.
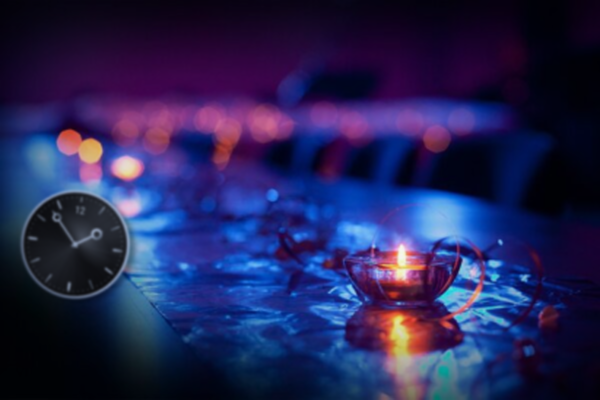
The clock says h=1 m=53
